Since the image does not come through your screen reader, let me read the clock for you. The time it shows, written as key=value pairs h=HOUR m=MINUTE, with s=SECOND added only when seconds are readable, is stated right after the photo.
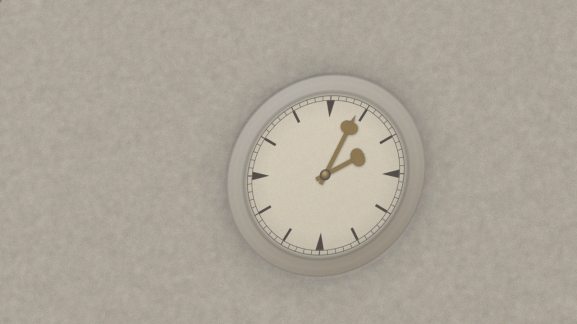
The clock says h=2 m=4
